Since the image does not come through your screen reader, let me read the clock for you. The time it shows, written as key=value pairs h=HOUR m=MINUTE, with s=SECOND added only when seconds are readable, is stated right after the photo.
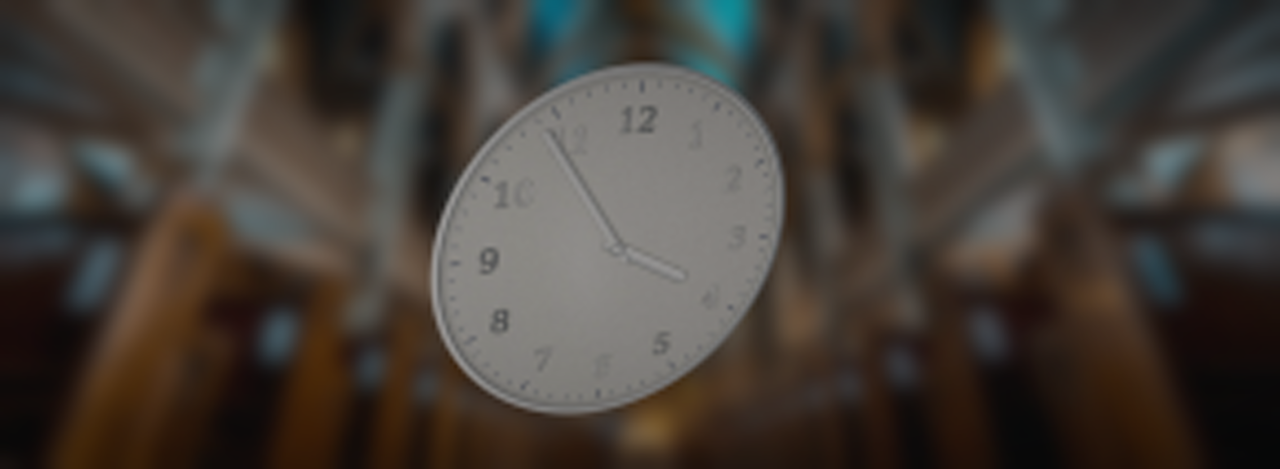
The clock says h=3 m=54
